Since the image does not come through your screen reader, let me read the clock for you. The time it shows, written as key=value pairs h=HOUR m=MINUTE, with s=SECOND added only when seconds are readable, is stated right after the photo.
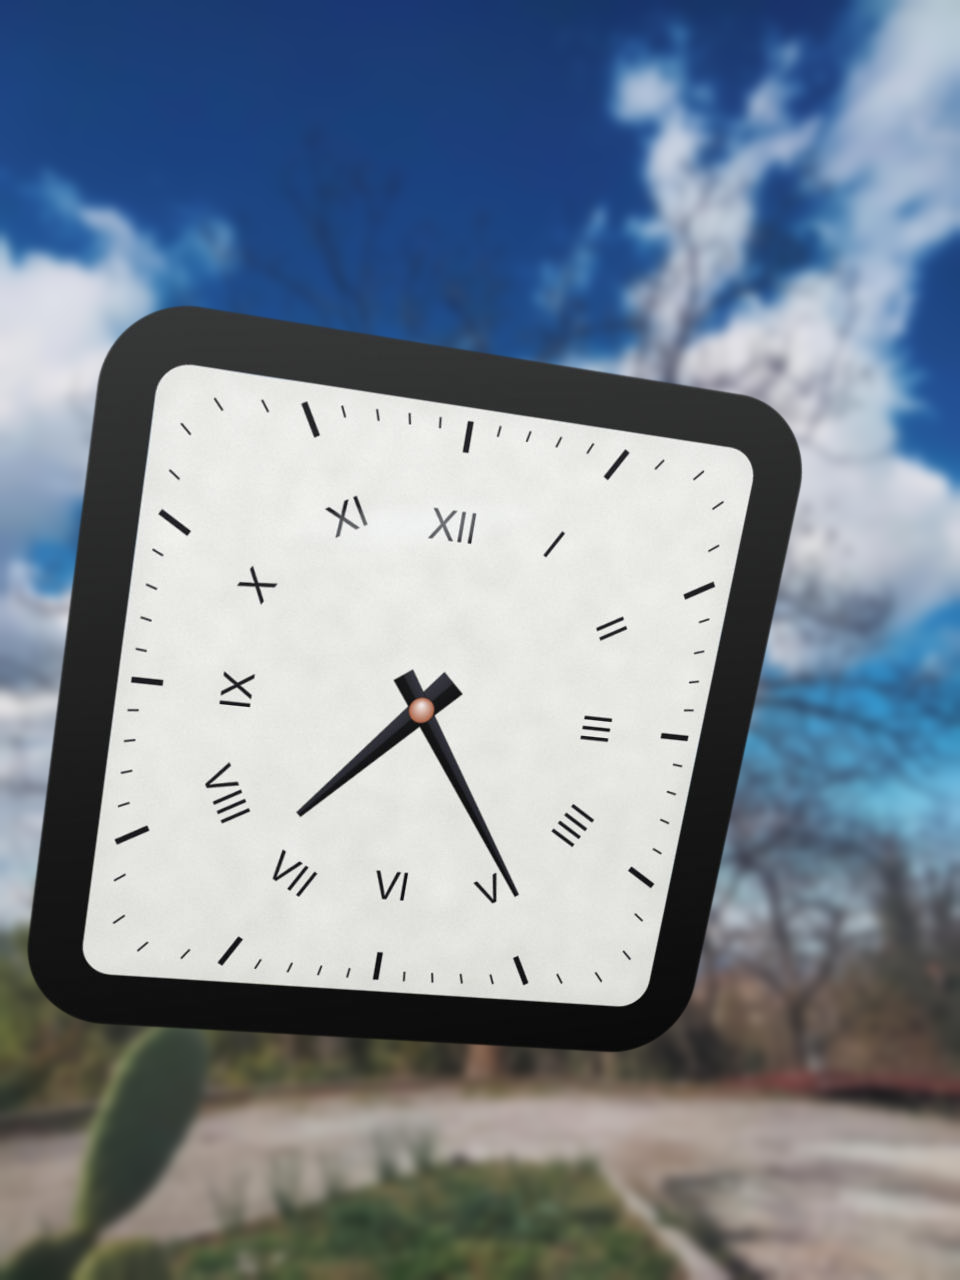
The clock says h=7 m=24
